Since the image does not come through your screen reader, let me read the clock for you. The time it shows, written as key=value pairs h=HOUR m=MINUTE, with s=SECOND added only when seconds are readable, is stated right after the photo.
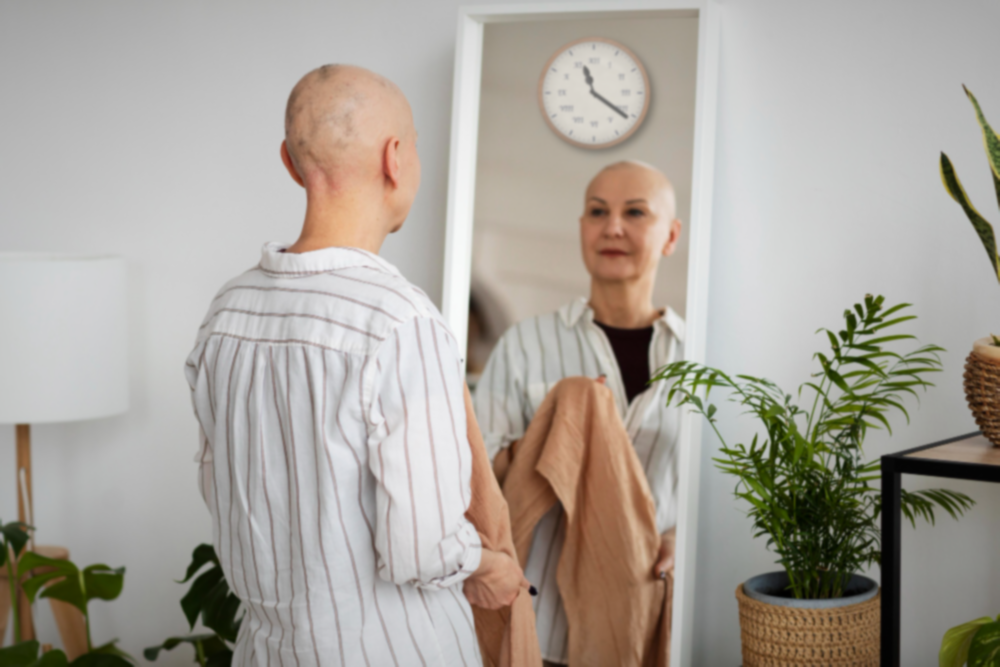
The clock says h=11 m=21
